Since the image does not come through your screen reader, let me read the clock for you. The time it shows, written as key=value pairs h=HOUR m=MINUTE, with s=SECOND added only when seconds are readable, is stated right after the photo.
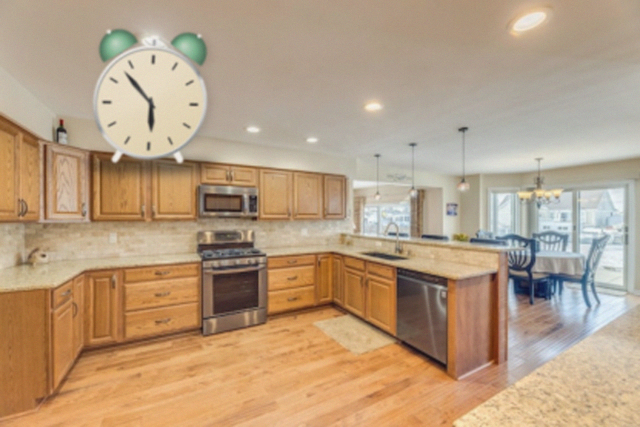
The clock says h=5 m=53
